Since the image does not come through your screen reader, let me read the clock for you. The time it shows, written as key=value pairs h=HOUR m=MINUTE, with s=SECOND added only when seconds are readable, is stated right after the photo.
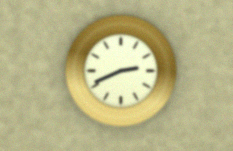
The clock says h=2 m=41
